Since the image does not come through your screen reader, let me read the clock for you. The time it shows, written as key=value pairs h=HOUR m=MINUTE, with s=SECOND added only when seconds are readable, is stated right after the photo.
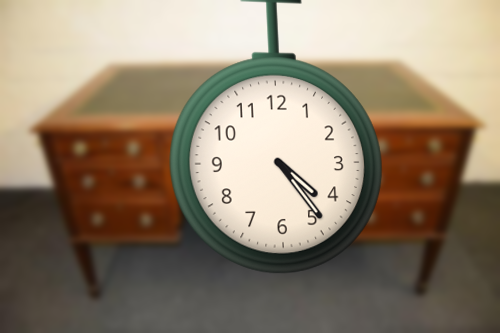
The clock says h=4 m=24
